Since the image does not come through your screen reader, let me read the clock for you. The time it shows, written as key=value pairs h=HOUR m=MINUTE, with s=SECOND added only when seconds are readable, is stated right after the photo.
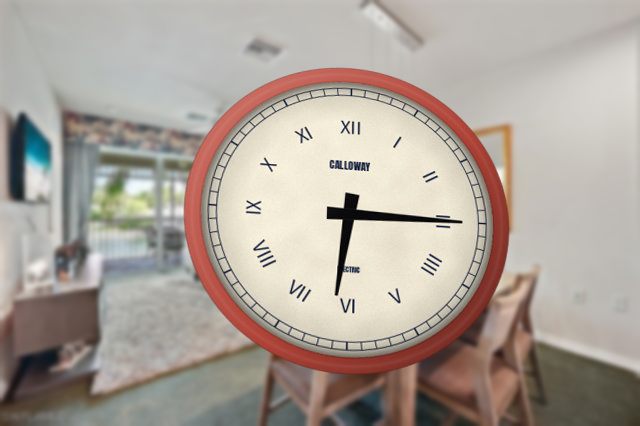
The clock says h=6 m=15
